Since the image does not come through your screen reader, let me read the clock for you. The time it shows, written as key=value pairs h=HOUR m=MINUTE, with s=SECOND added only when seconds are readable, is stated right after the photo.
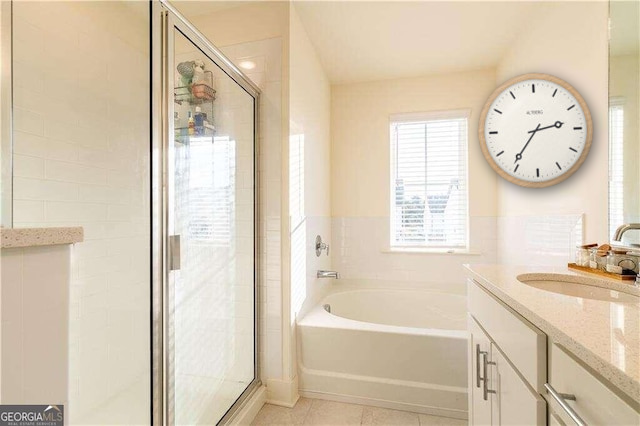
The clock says h=2 m=36
